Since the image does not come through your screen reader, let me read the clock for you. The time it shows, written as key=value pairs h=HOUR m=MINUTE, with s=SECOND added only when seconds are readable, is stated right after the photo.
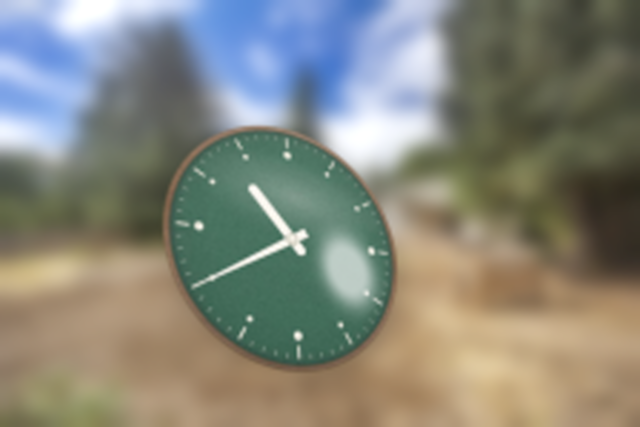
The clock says h=10 m=40
